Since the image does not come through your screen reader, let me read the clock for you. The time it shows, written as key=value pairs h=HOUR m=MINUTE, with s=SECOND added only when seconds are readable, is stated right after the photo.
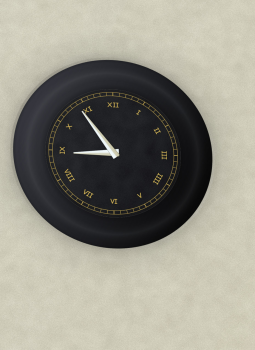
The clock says h=8 m=54
